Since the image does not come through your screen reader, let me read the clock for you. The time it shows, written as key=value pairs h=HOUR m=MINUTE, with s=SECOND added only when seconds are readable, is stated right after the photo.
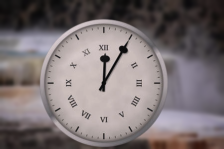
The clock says h=12 m=5
